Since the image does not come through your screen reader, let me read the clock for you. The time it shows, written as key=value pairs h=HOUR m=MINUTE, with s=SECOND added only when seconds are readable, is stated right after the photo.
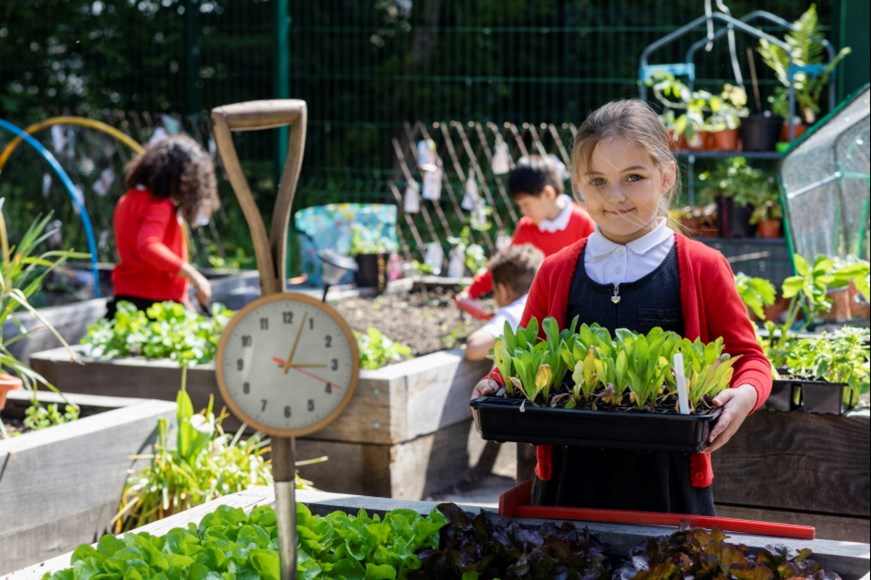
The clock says h=3 m=3 s=19
